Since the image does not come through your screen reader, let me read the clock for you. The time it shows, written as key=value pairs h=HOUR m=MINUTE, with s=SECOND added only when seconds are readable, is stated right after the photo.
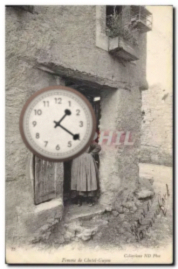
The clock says h=1 m=21
